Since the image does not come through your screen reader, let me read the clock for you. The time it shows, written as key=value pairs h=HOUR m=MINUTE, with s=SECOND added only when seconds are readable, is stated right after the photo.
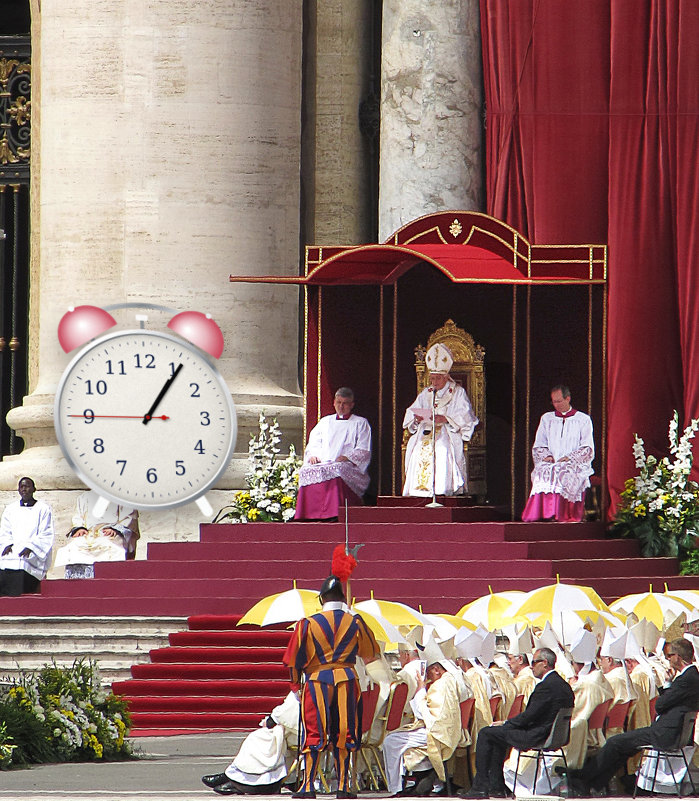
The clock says h=1 m=5 s=45
